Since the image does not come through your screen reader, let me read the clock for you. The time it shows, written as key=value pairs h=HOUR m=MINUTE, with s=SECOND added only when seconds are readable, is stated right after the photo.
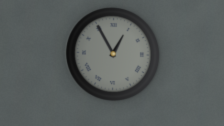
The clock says h=12 m=55
